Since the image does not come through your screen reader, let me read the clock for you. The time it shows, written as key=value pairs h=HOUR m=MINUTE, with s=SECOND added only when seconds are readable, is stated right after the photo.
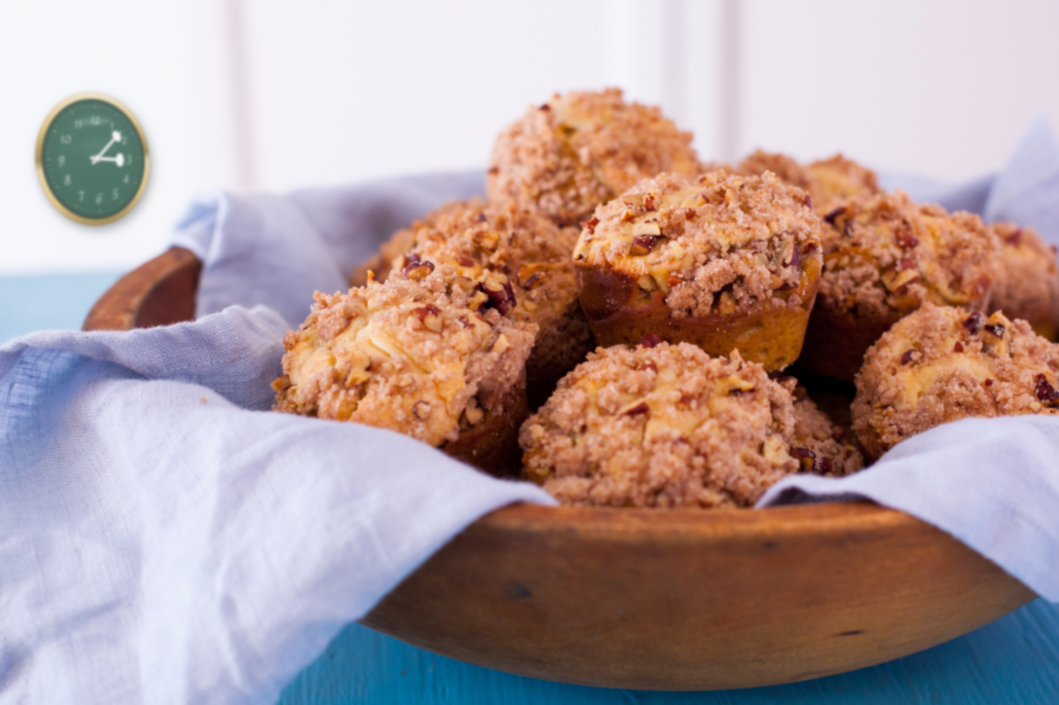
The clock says h=3 m=8
